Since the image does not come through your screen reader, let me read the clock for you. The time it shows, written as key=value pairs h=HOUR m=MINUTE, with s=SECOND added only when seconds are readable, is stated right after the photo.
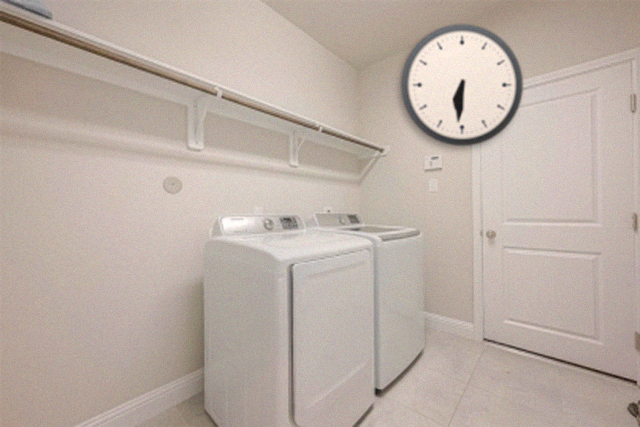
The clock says h=6 m=31
